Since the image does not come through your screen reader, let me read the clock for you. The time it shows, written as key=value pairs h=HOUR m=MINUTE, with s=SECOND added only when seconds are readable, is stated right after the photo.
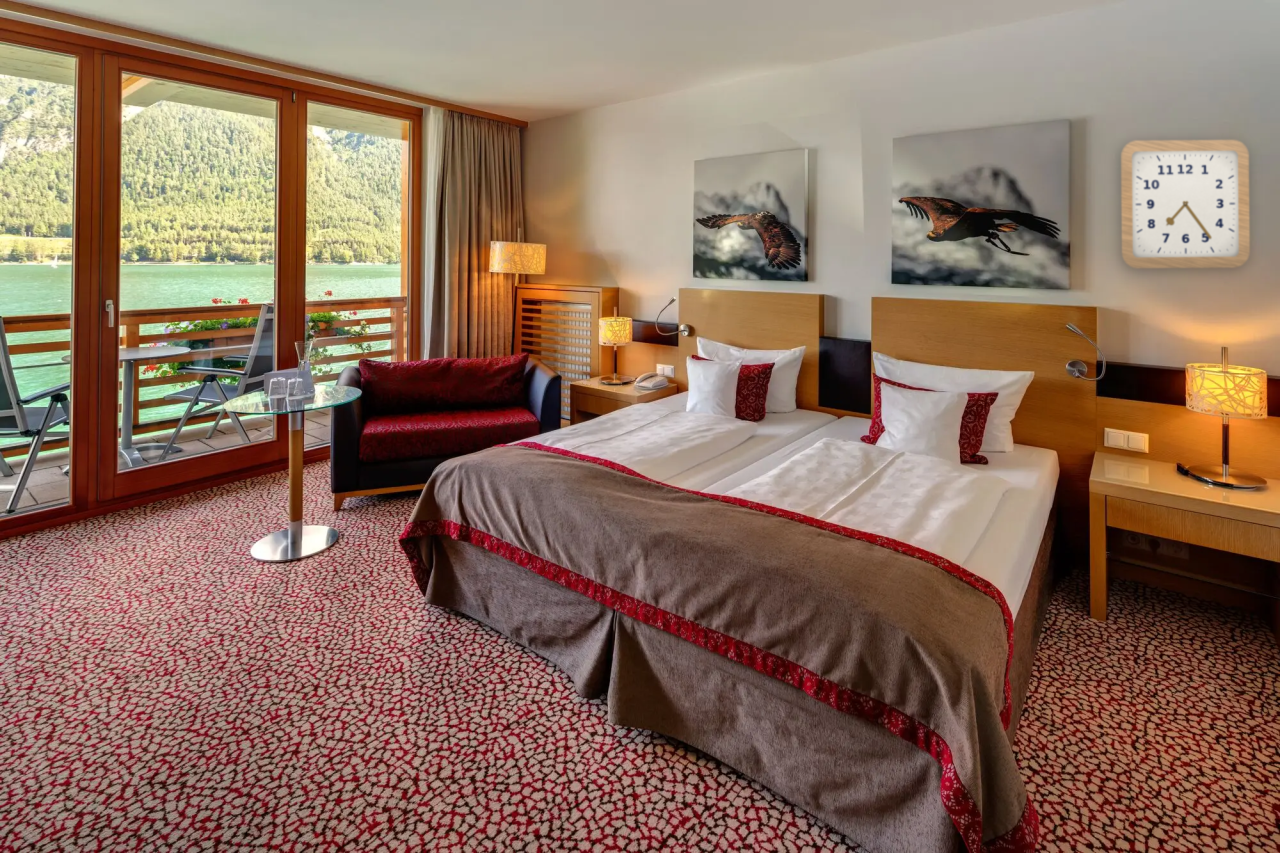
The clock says h=7 m=24
